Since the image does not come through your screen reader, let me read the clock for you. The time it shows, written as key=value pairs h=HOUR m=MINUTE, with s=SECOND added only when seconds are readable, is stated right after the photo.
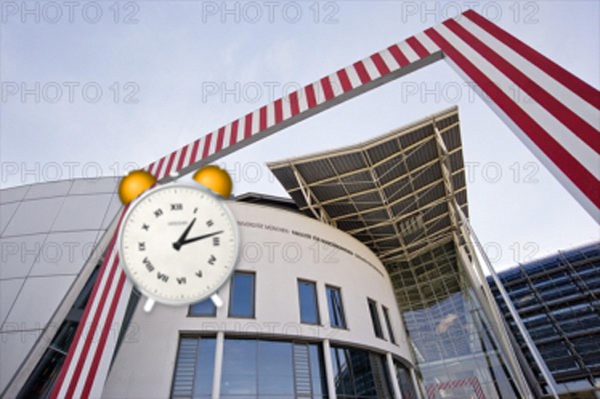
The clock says h=1 m=13
